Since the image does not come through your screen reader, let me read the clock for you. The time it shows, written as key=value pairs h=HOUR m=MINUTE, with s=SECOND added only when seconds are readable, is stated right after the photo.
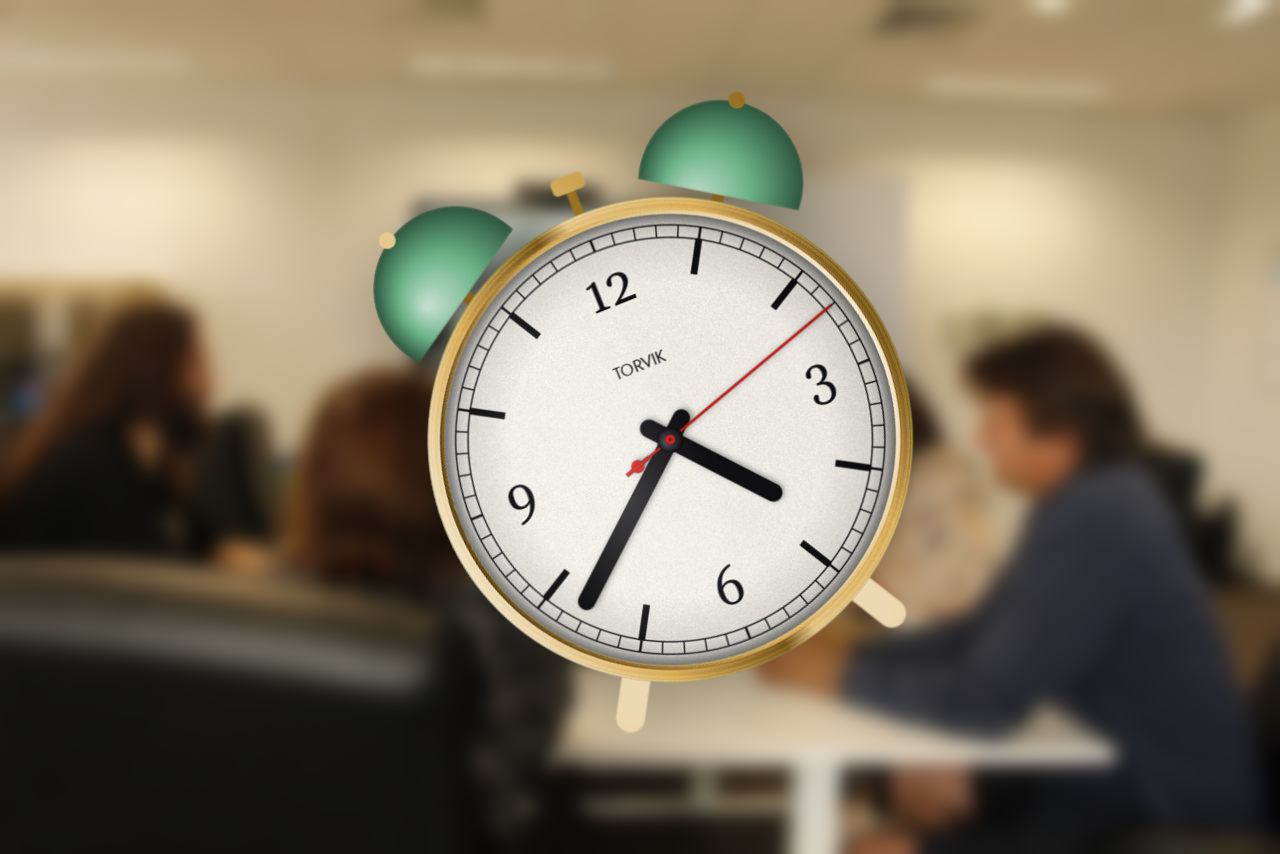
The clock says h=4 m=38 s=12
